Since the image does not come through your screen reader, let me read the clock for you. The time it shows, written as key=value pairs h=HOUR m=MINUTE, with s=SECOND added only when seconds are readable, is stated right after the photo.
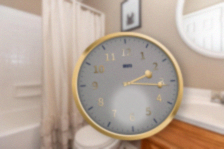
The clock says h=2 m=16
